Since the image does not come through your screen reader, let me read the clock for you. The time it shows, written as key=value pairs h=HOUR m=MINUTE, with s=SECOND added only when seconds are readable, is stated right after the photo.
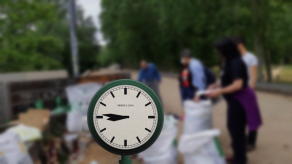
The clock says h=8 m=46
